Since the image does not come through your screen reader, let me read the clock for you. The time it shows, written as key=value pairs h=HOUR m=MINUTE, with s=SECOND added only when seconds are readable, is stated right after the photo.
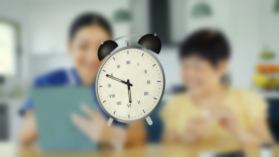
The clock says h=5 m=49
